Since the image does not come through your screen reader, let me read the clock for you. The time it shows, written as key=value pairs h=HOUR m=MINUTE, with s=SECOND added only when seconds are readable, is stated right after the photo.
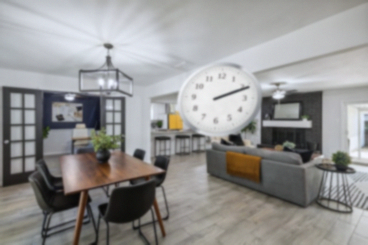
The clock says h=2 m=11
